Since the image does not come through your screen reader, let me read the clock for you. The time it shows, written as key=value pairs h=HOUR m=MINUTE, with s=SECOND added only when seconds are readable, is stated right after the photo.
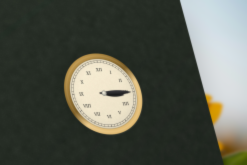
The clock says h=3 m=15
